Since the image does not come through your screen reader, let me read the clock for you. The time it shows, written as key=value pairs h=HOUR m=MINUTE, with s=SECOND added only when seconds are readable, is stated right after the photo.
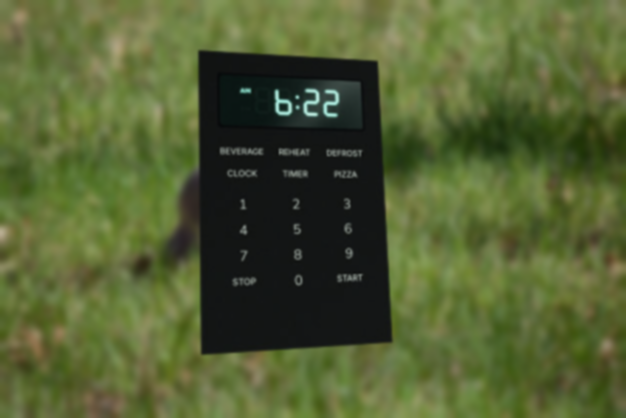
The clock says h=6 m=22
